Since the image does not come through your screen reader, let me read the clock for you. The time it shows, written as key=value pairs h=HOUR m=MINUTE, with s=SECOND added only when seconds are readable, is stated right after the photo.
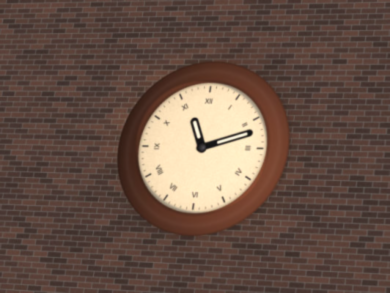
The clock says h=11 m=12
